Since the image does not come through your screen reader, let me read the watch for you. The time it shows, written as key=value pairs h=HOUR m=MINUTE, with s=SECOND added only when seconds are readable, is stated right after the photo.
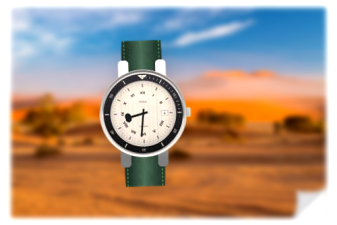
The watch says h=8 m=31
